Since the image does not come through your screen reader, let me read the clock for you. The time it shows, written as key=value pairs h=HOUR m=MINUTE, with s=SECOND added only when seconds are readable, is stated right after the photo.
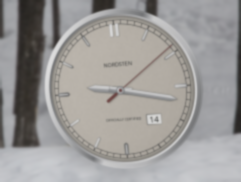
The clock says h=9 m=17 s=9
